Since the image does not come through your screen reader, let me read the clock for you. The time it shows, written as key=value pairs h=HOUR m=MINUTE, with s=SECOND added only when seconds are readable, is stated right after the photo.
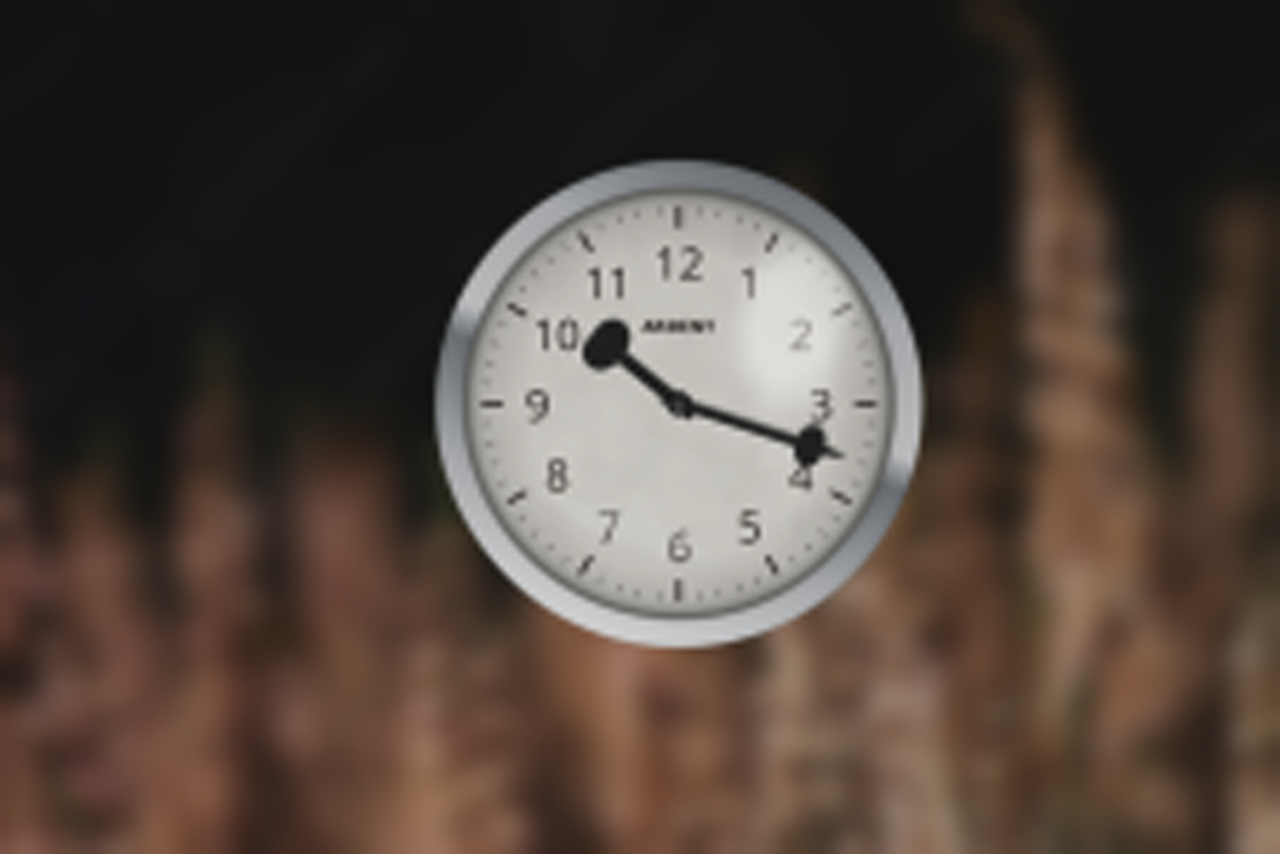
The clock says h=10 m=18
